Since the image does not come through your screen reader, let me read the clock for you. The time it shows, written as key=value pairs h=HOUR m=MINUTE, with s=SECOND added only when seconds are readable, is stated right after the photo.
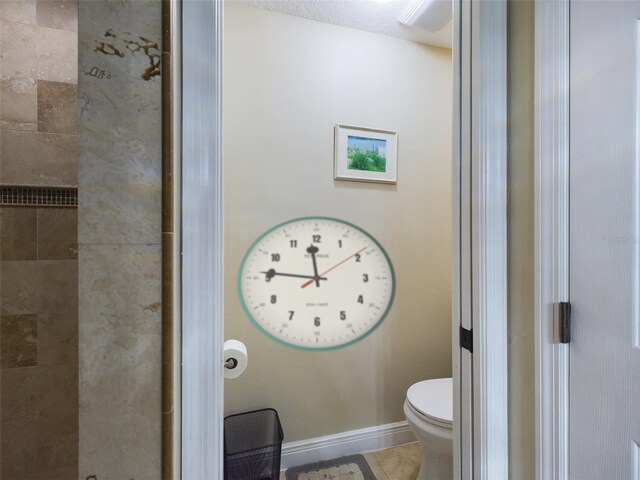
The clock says h=11 m=46 s=9
